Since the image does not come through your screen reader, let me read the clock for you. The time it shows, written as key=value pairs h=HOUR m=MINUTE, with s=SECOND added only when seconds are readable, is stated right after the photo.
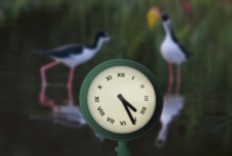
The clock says h=4 m=26
